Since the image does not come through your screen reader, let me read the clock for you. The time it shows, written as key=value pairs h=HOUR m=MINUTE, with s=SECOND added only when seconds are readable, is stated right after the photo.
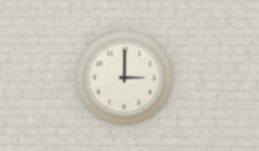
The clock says h=3 m=0
